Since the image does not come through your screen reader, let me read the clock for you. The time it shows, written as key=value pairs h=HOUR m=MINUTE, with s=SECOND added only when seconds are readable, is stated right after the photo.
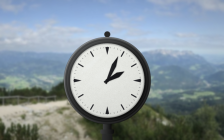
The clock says h=2 m=4
